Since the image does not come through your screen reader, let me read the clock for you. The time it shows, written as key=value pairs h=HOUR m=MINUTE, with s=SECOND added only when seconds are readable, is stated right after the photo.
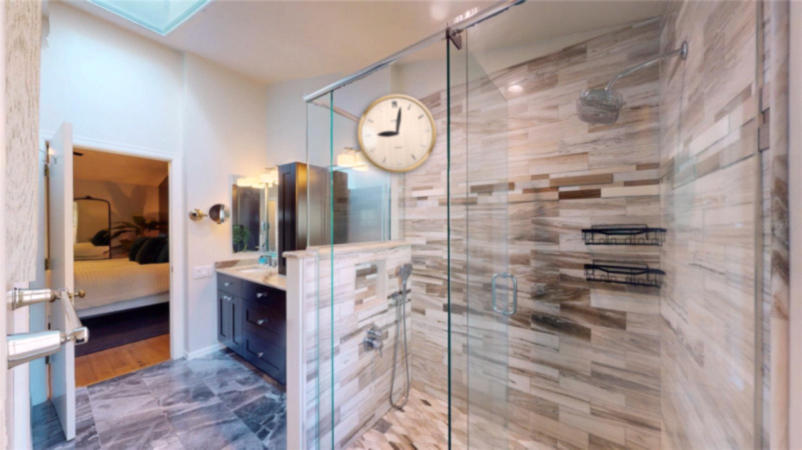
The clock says h=9 m=2
